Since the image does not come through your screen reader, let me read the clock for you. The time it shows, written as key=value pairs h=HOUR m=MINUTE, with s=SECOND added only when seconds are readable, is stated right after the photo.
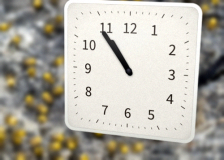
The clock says h=10 m=54
